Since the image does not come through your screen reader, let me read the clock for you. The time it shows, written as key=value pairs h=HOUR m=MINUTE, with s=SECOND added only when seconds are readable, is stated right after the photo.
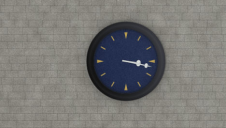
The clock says h=3 m=17
